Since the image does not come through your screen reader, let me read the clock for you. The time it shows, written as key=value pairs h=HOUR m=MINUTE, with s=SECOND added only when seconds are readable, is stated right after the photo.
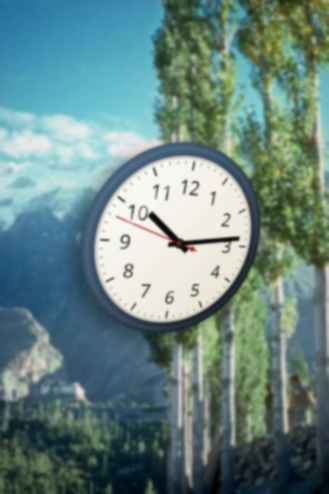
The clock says h=10 m=13 s=48
